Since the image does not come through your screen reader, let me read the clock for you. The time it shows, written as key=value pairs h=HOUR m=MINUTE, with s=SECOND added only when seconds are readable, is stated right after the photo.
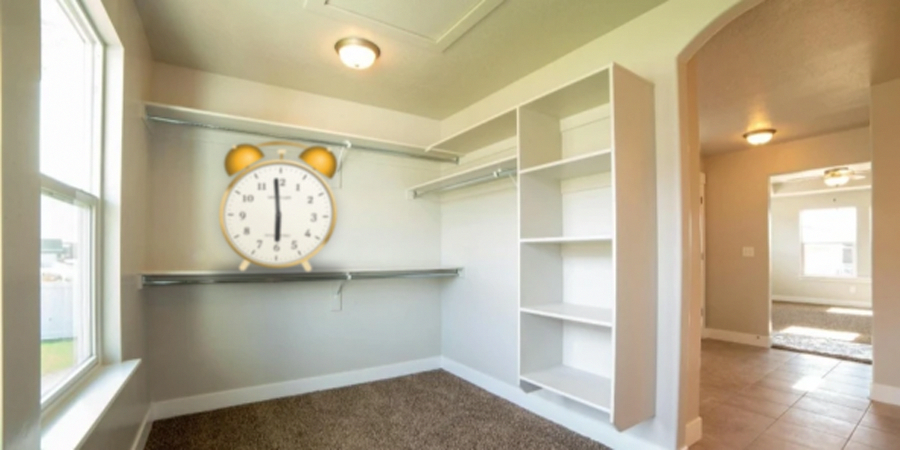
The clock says h=5 m=59
